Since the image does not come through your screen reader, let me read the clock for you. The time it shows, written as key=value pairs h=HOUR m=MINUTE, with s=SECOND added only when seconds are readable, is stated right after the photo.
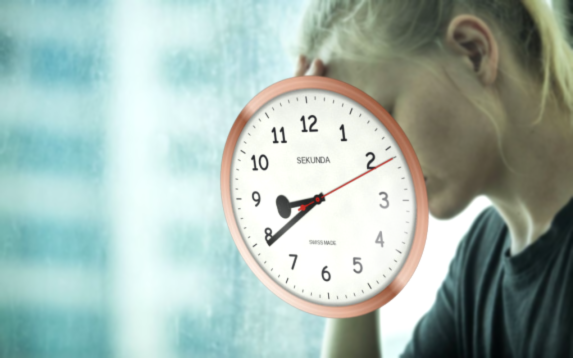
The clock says h=8 m=39 s=11
